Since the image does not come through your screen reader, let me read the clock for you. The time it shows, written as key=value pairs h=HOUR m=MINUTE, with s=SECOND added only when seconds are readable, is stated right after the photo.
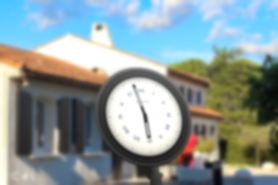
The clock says h=5 m=58
